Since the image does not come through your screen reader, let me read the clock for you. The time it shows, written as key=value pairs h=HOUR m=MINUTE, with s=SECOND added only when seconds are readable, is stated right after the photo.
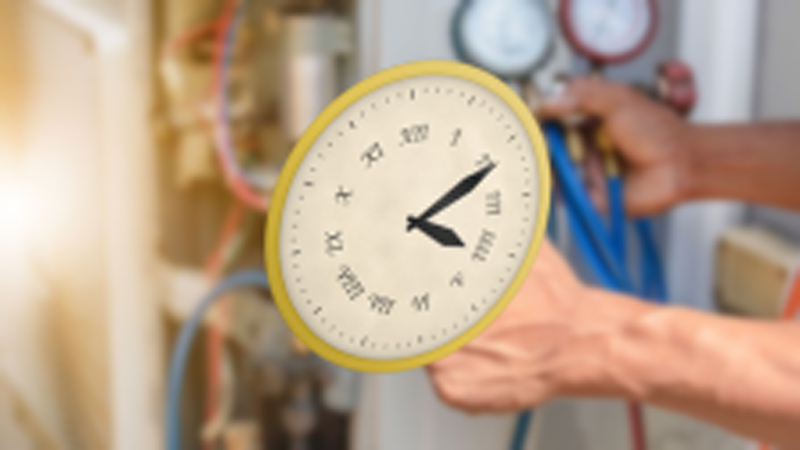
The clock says h=4 m=11
